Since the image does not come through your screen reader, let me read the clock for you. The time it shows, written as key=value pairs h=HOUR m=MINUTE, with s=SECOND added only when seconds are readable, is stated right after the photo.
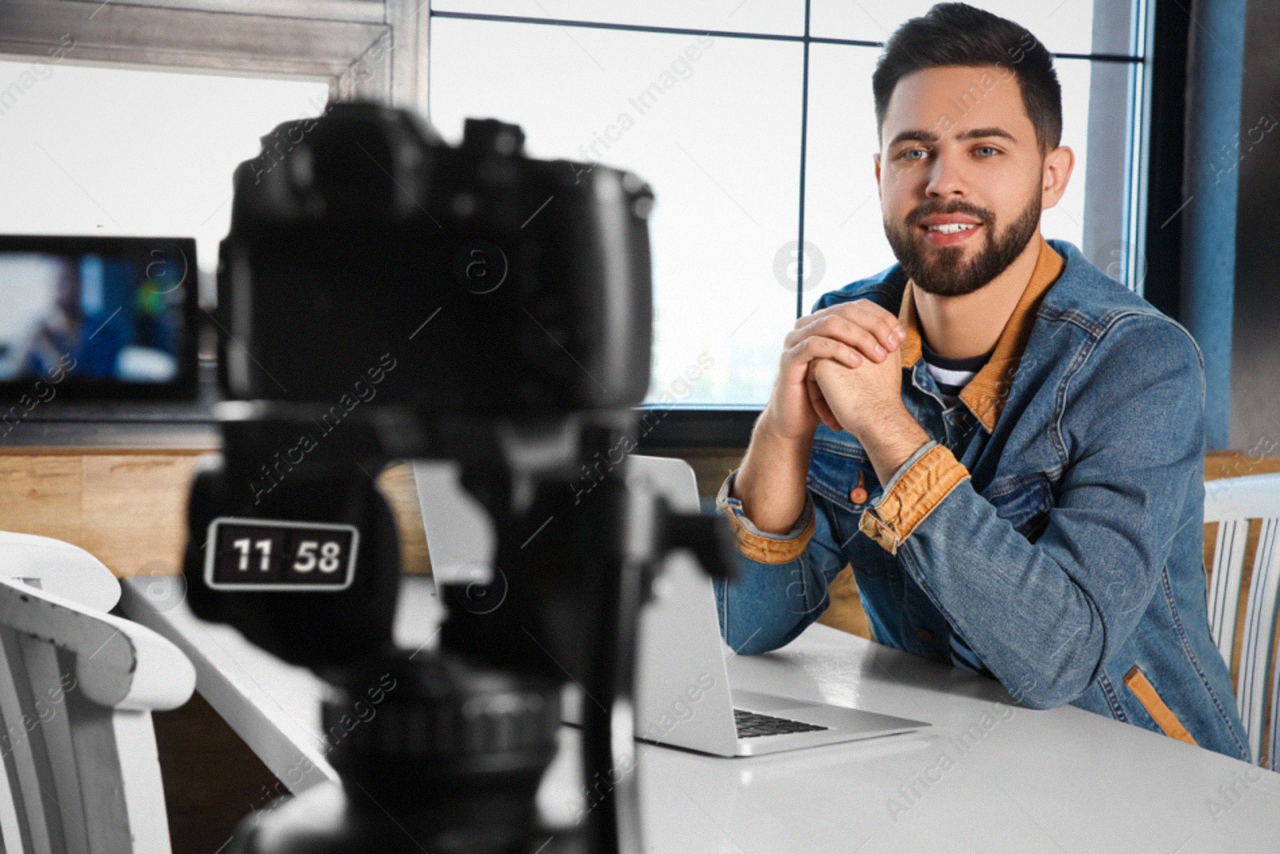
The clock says h=11 m=58
